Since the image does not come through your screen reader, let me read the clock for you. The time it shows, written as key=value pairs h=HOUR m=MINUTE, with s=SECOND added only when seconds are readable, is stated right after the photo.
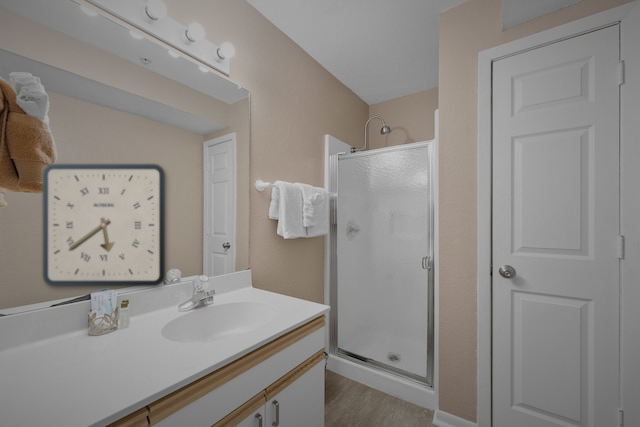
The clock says h=5 m=39
